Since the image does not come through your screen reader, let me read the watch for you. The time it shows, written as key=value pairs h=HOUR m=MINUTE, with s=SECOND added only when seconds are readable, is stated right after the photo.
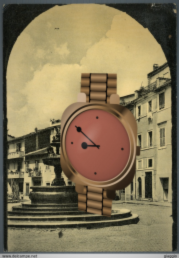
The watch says h=8 m=51
